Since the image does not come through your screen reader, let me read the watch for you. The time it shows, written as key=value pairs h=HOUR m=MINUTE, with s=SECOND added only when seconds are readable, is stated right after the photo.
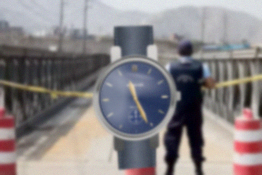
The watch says h=11 m=26
